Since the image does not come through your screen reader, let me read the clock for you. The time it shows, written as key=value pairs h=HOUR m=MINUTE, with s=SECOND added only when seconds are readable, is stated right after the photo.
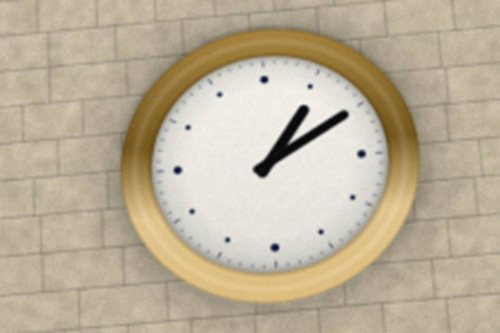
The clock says h=1 m=10
